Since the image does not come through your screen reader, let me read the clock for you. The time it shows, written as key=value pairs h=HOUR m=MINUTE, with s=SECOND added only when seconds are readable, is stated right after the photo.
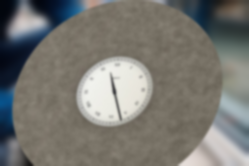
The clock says h=11 m=27
